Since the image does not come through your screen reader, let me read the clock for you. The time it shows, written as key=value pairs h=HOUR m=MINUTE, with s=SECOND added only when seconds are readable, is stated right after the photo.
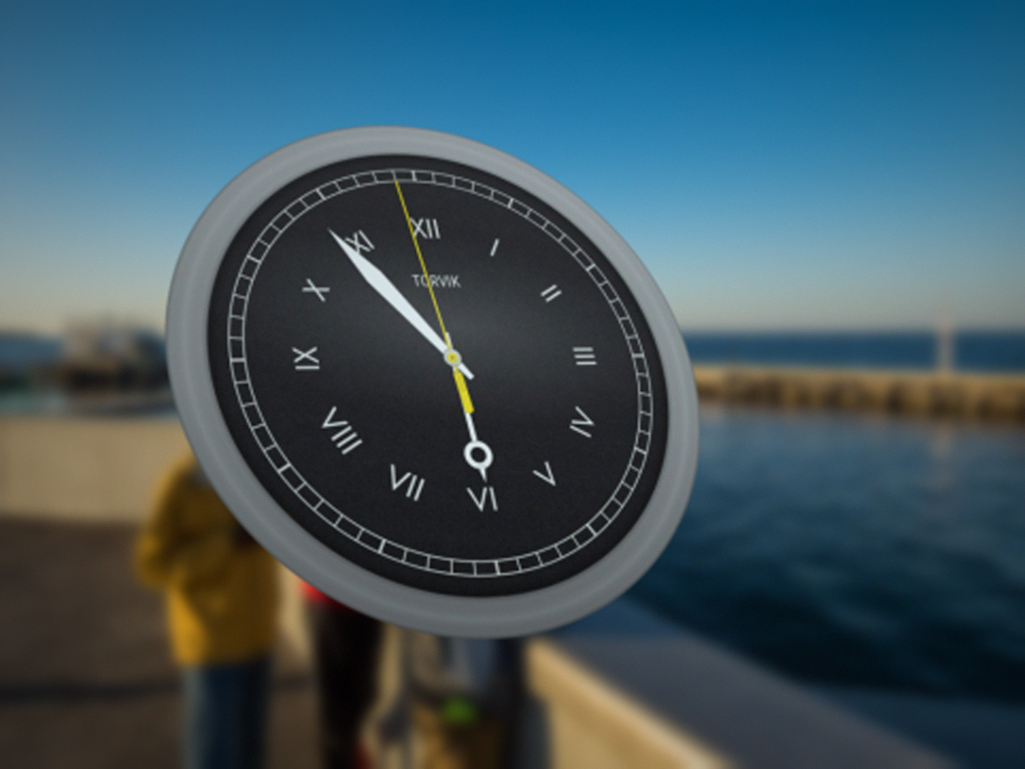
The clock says h=5 m=53 s=59
